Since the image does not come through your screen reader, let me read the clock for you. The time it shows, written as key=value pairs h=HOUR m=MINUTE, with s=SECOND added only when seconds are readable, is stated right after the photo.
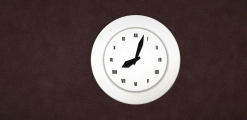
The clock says h=8 m=3
